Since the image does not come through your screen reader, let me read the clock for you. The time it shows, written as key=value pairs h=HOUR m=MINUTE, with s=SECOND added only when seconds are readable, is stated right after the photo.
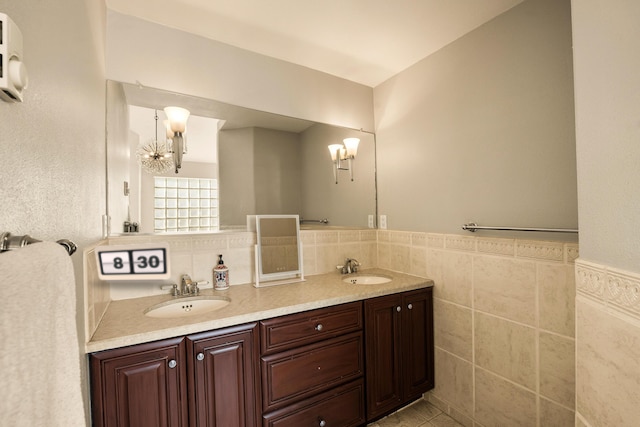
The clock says h=8 m=30
